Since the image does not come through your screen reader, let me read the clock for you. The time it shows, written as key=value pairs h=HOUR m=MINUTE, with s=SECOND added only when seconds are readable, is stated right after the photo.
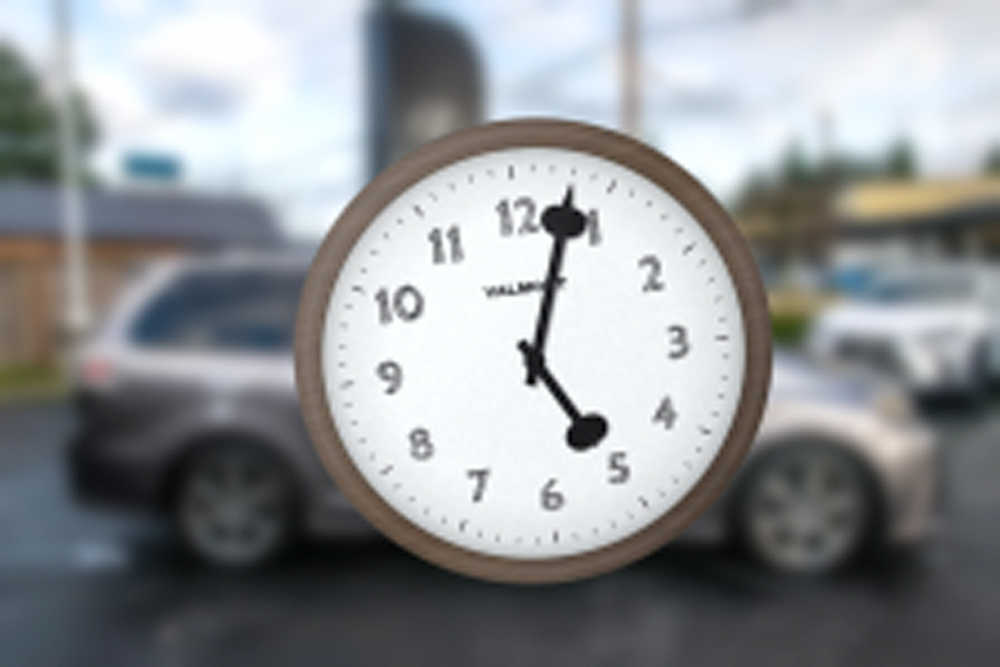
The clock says h=5 m=3
